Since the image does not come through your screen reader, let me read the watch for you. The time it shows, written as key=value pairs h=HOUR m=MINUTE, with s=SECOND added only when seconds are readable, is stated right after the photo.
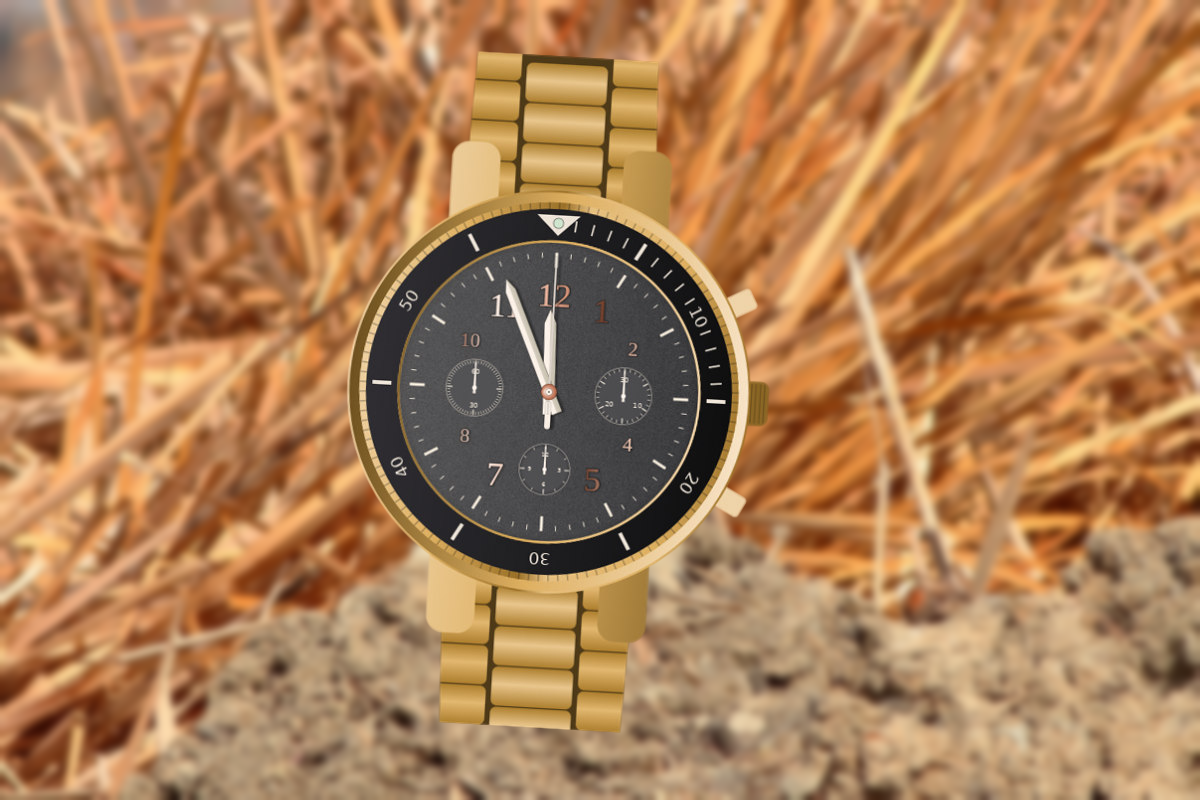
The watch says h=11 m=56
